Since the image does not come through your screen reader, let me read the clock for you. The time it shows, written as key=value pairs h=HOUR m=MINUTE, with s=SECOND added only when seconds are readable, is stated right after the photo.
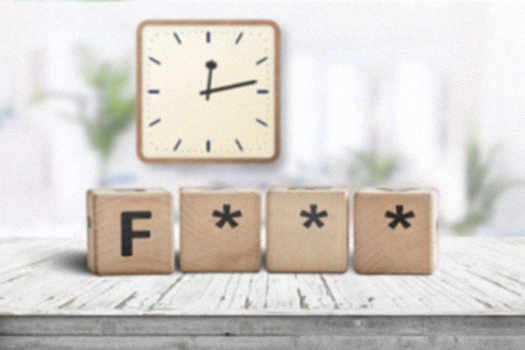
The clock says h=12 m=13
